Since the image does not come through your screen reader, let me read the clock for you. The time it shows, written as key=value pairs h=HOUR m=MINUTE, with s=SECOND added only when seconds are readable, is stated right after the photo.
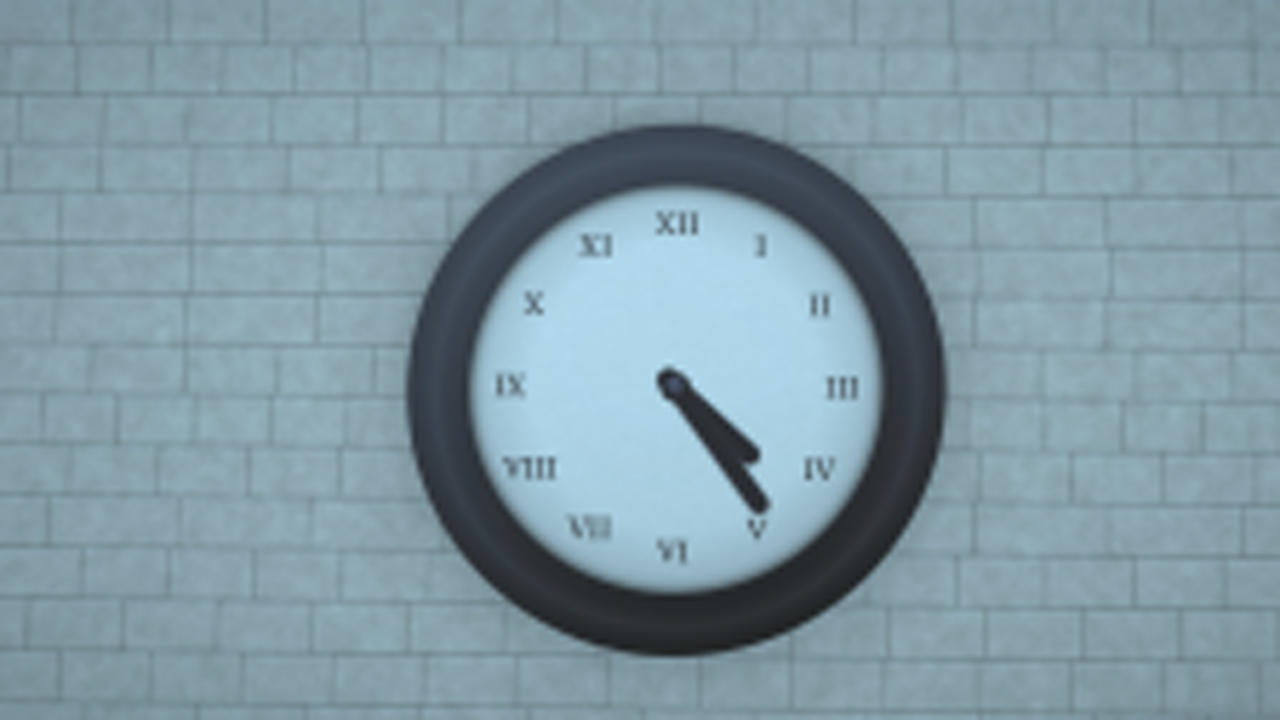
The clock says h=4 m=24
